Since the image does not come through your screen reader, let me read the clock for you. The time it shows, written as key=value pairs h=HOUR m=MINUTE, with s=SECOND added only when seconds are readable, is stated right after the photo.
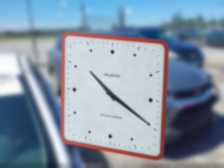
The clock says h=10 m=20
